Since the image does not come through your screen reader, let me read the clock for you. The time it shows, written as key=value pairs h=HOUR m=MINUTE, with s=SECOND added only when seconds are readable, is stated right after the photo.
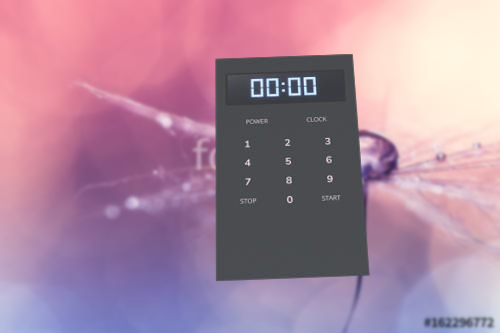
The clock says h=0 m=0
